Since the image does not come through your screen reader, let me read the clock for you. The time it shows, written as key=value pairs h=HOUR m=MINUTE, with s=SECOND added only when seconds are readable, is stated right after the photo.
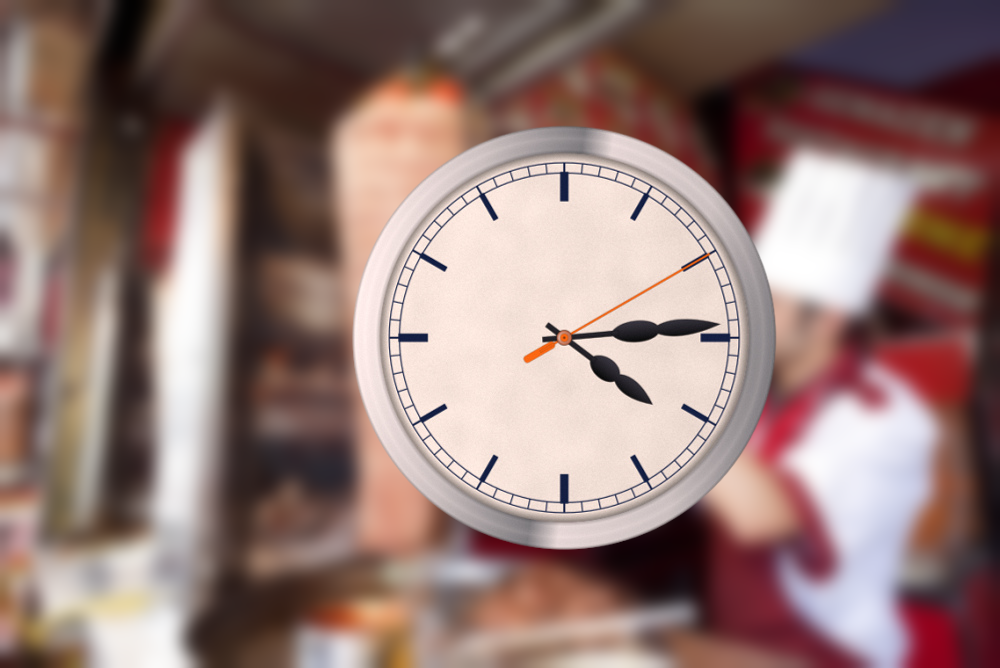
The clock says h=4 m=14 s=10
